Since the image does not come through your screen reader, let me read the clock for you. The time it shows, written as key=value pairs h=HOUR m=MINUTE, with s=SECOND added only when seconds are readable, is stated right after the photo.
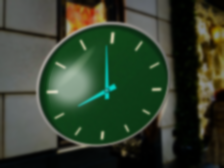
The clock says h=7 m=59
